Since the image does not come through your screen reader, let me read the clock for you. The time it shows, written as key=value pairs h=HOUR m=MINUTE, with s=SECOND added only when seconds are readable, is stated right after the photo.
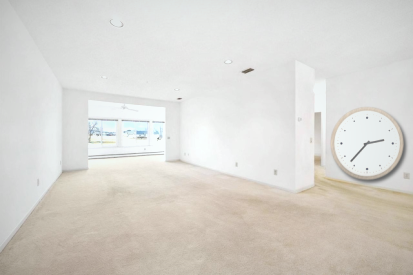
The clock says h=2 m=37
